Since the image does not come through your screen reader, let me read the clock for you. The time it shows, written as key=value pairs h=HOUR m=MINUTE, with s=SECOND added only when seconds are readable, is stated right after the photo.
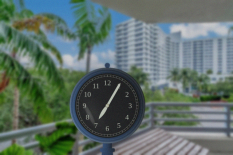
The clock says h=7 m=5
